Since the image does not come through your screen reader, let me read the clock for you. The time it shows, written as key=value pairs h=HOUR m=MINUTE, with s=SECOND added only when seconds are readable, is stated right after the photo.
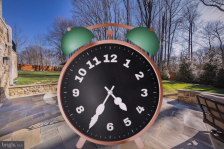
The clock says h=4 m=35
